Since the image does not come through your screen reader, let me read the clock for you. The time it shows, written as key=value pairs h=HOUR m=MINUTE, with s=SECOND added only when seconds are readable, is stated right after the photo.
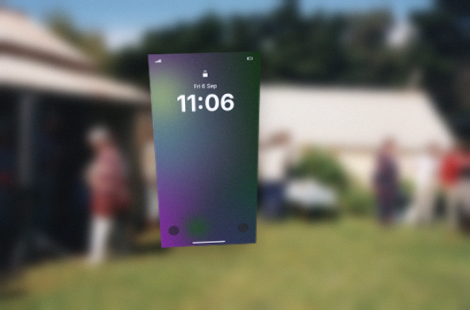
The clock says h=11 m=6
